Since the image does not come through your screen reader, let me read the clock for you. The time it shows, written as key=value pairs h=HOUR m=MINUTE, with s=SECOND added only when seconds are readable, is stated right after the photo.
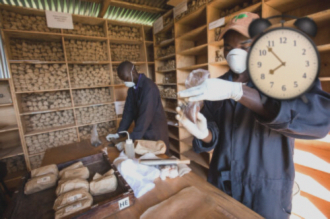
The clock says h=7 m=53
